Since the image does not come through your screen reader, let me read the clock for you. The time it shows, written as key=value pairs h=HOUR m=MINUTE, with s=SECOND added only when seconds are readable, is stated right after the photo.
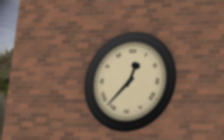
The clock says h=12 m=37
